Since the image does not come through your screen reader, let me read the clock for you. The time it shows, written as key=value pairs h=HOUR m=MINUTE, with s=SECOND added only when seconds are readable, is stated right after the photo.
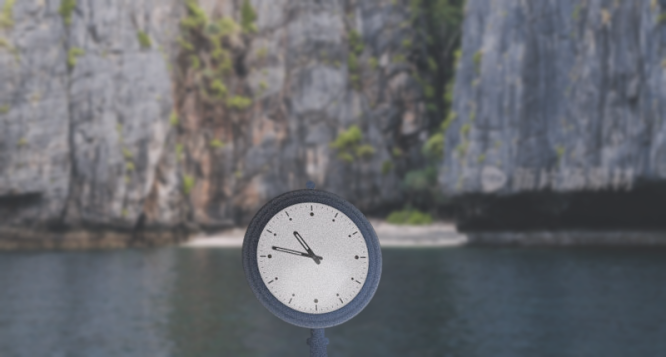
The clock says h=10 m=47
